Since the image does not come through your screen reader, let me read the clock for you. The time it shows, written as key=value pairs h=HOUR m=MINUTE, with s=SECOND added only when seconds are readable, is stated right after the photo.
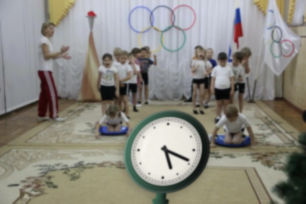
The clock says h=5 m=19
